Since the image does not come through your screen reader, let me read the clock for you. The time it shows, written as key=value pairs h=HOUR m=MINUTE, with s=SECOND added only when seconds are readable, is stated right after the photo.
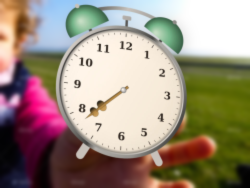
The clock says h=7 m=38
